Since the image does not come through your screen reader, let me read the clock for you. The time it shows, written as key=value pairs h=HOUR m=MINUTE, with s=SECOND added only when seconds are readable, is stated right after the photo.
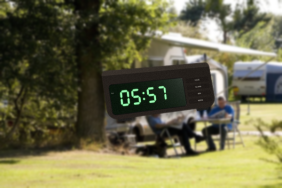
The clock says h=5 m=57
